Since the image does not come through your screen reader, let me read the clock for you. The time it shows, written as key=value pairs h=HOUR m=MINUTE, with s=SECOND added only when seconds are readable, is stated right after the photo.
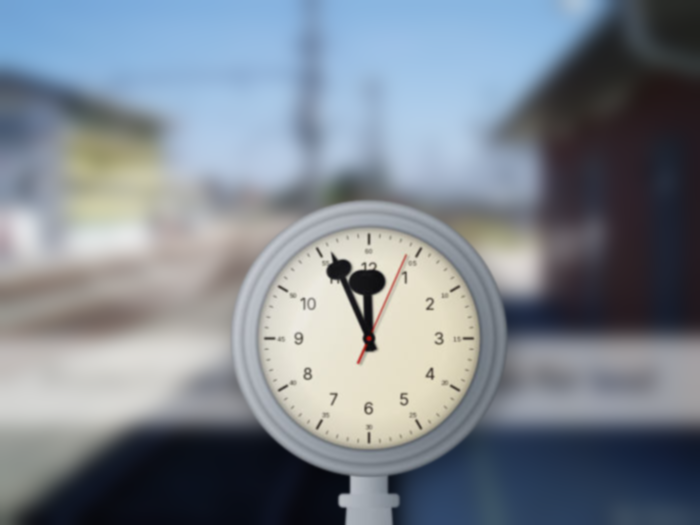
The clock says h=11 m=56 s=4
